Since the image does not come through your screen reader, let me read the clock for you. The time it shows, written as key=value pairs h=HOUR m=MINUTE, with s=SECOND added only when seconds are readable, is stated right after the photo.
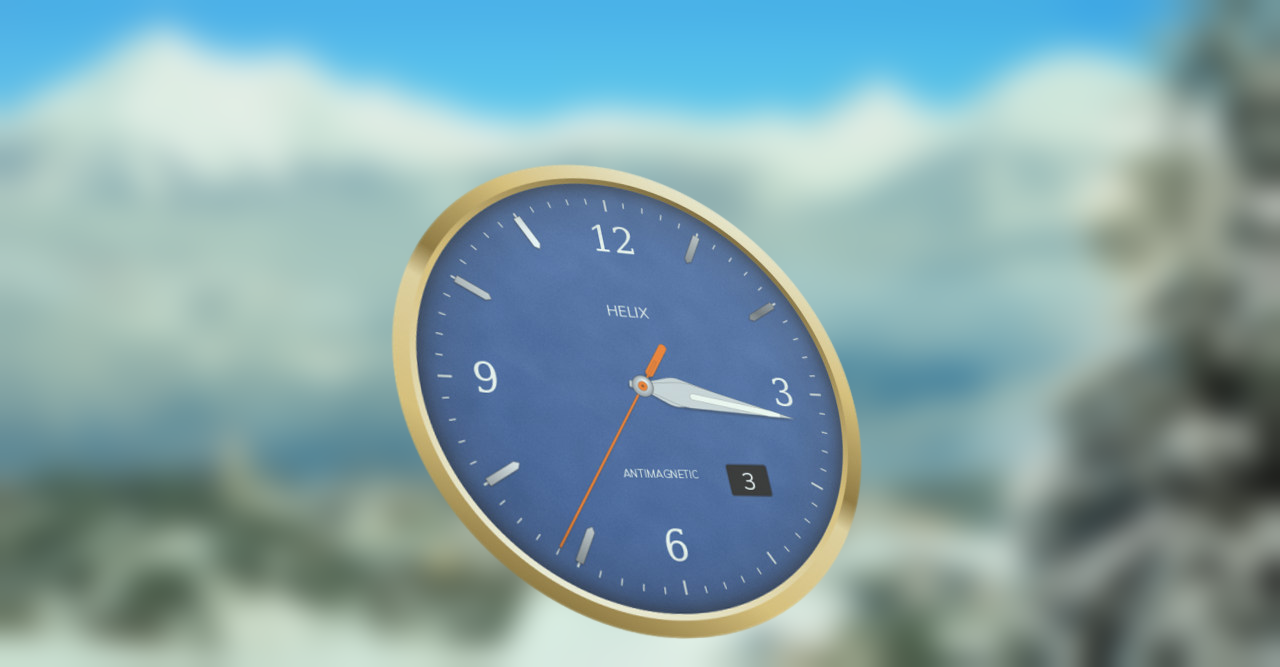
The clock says h=3 m=16 s=36
